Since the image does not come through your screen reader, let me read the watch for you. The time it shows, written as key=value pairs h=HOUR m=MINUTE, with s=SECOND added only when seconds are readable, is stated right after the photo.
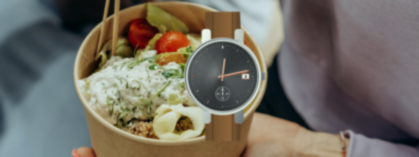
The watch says h=12 m=13
